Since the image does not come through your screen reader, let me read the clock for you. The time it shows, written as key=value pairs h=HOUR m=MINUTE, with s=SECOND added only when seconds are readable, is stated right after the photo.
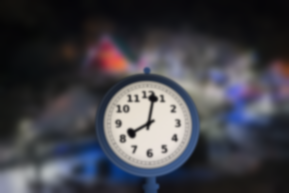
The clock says h=8 m=2
